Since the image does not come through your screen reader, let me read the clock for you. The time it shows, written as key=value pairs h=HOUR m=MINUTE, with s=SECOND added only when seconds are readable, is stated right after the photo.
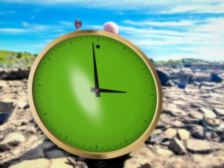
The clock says h=2 m=59
